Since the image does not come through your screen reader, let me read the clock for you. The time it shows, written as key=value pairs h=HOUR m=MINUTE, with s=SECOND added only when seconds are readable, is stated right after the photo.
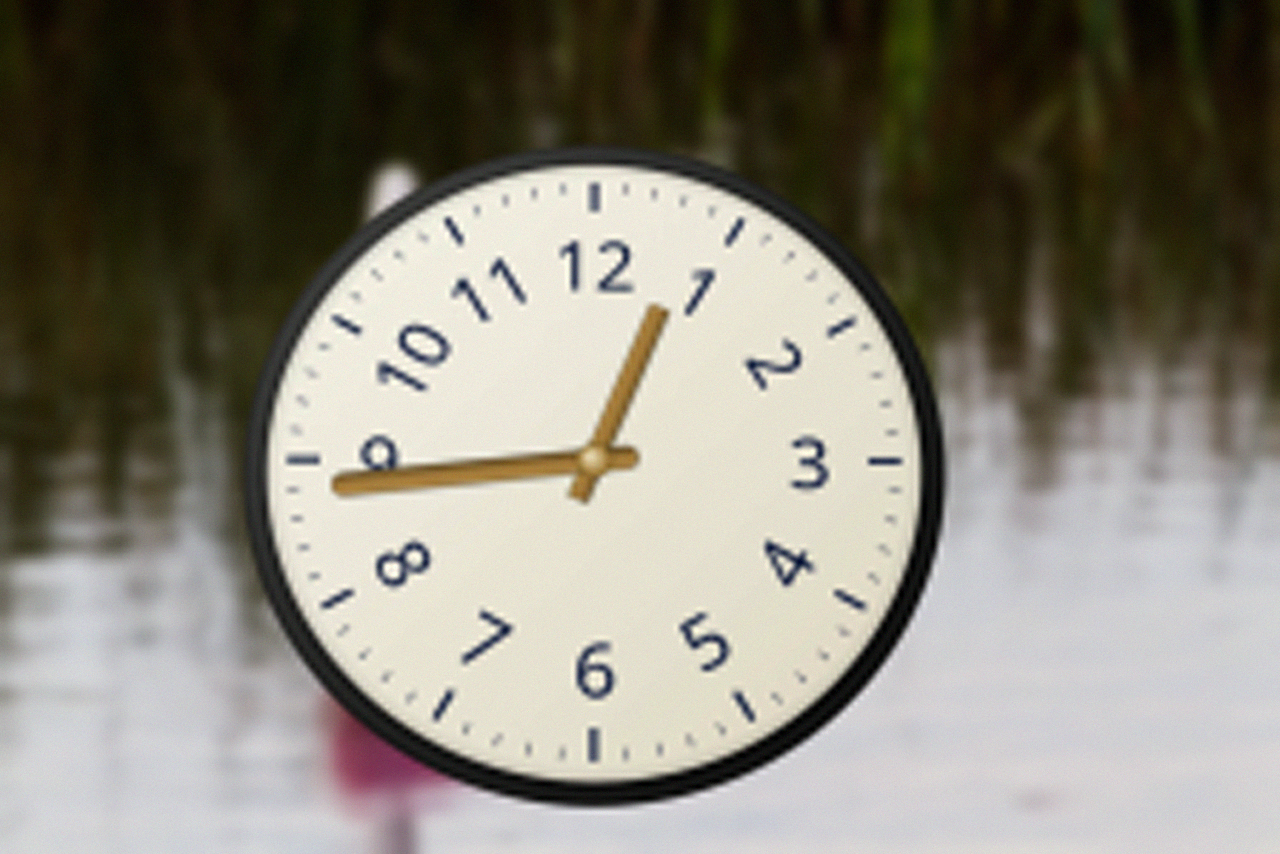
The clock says h=12 m=44
